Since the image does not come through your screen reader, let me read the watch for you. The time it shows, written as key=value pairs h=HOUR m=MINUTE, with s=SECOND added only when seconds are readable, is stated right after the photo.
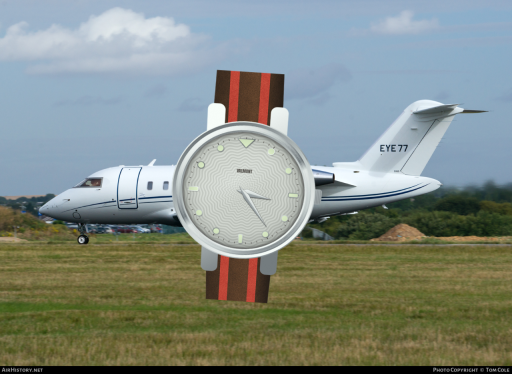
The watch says h=3 m=24
